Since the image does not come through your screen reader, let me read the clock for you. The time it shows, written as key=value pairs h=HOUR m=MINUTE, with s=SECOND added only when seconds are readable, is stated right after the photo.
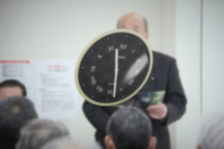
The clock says h=11 m=28
